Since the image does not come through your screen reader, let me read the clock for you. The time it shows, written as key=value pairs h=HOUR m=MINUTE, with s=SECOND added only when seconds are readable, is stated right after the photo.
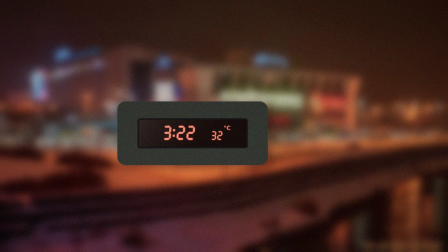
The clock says h=3 m=22
